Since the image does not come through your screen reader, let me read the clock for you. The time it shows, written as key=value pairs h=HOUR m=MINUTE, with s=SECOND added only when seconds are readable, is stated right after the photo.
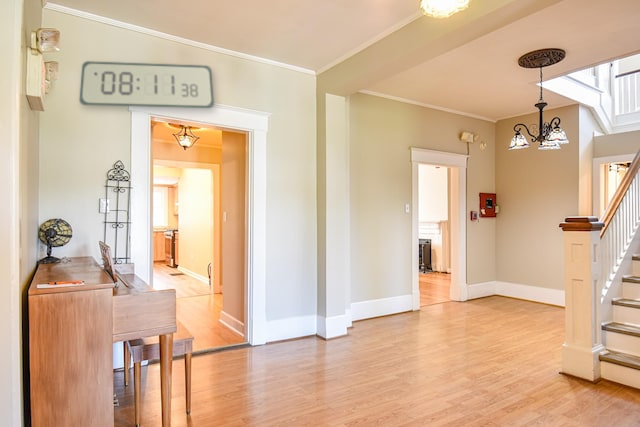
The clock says h=8 m=11 s=38
